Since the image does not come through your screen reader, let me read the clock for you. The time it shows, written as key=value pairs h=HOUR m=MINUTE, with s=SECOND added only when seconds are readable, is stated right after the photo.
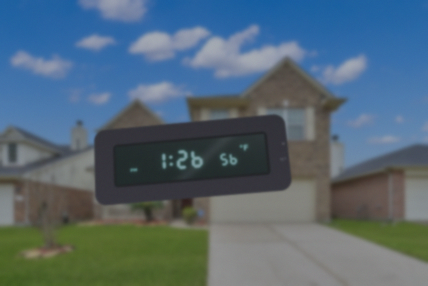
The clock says h=1 m=26
